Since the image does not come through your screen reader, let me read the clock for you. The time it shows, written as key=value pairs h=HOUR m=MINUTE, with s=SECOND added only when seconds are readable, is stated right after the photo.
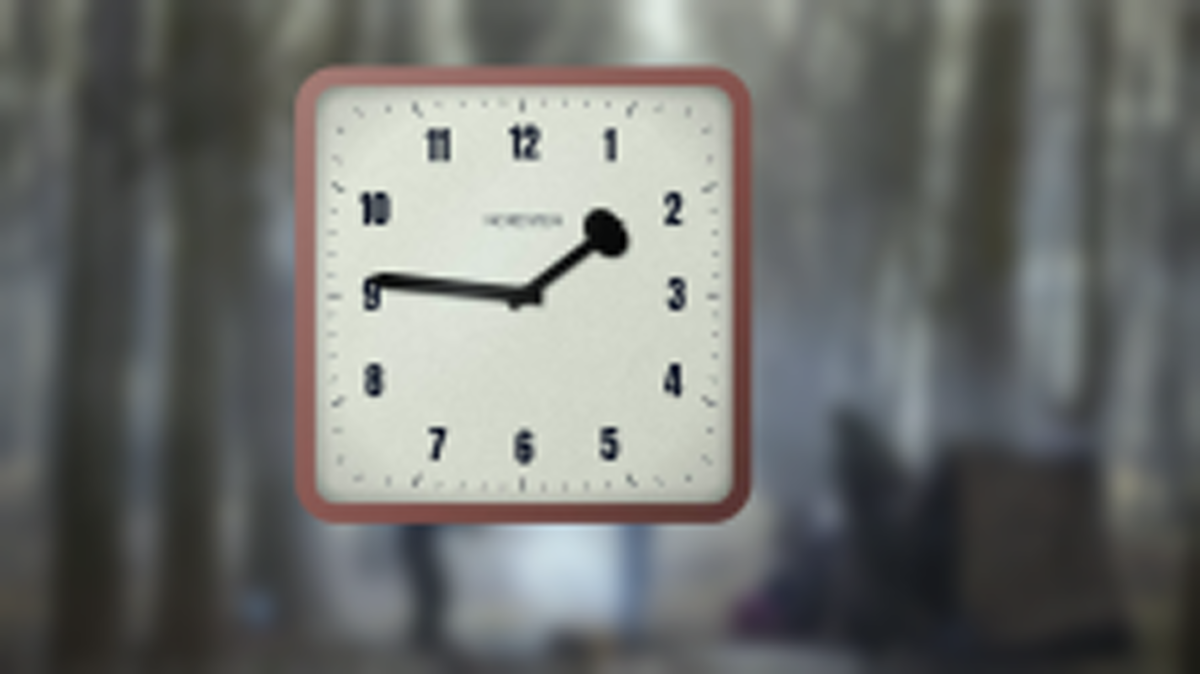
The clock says h=1 m=46
